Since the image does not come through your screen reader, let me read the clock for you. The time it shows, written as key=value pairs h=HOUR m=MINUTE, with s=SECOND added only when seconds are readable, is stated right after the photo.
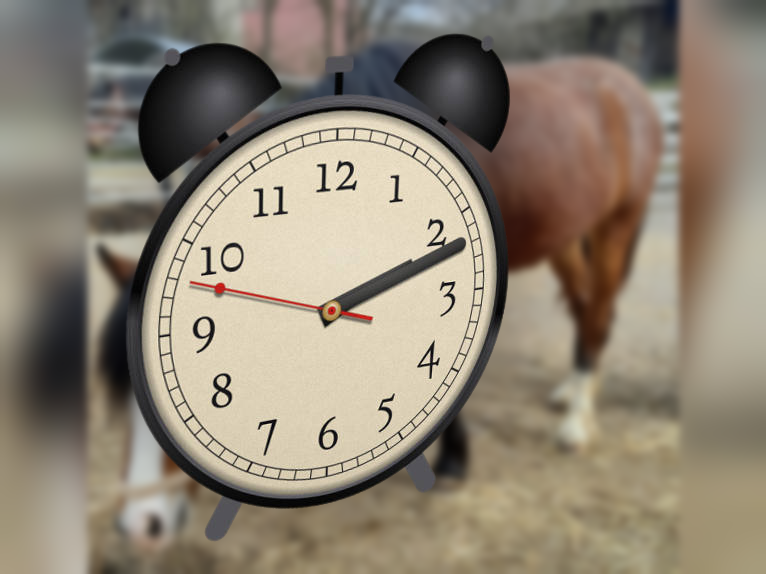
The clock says h=2 m=11 s=48
